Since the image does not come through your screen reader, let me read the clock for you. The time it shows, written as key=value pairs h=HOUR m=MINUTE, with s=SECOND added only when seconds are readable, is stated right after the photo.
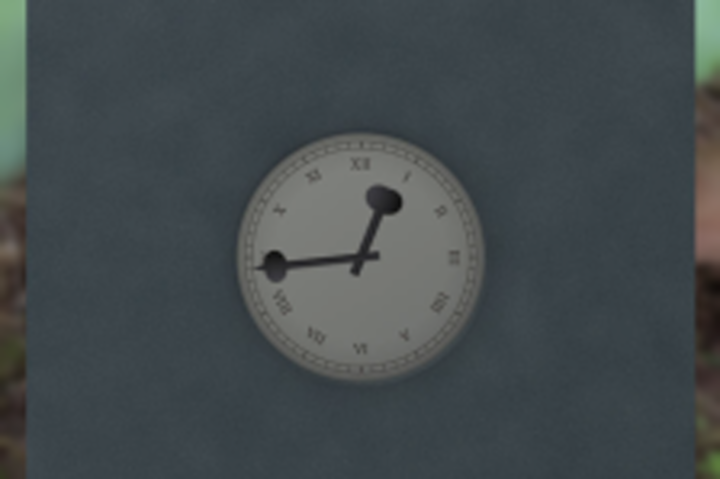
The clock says h=12 m=44
